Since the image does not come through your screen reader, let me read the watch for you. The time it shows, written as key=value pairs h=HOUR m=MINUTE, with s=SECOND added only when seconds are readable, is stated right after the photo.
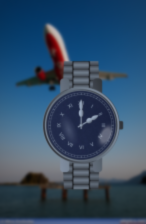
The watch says h=2 m=0
